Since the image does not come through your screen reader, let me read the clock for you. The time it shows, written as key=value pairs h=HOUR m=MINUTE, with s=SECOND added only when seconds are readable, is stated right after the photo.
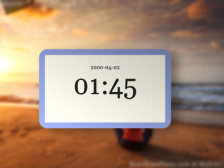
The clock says h=1 m=45
